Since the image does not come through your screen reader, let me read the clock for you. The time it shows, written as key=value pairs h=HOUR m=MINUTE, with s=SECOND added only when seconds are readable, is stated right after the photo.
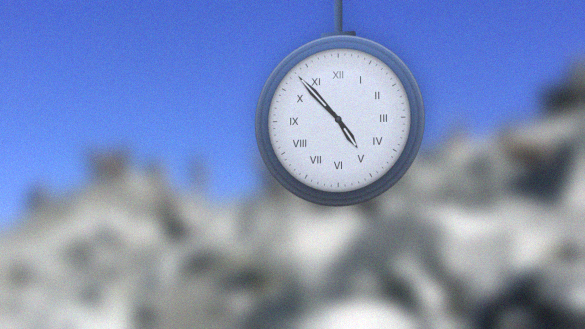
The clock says h=4 m=53
